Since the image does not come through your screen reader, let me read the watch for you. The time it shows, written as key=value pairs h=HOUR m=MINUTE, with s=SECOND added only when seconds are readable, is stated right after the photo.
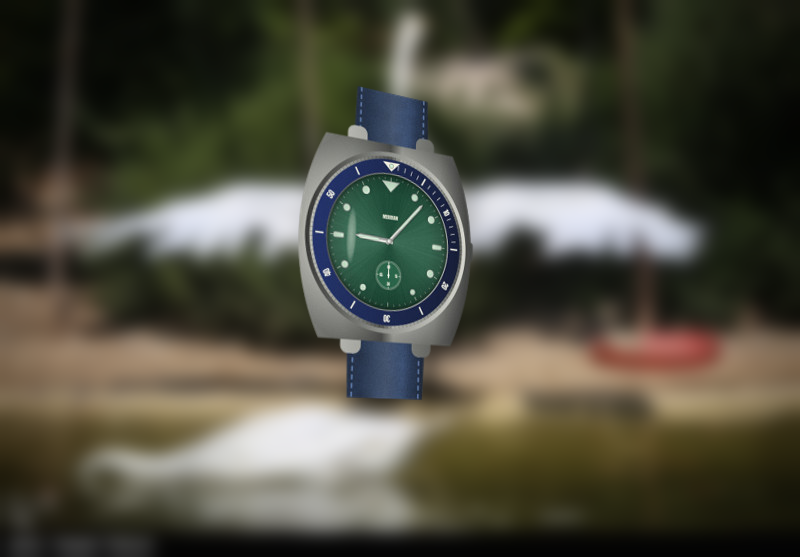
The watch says h=9 m=7
